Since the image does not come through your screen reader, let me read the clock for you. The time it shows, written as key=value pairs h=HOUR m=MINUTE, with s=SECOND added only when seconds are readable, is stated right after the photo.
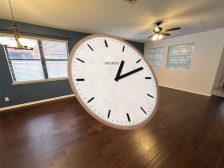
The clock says h=1 m=12
